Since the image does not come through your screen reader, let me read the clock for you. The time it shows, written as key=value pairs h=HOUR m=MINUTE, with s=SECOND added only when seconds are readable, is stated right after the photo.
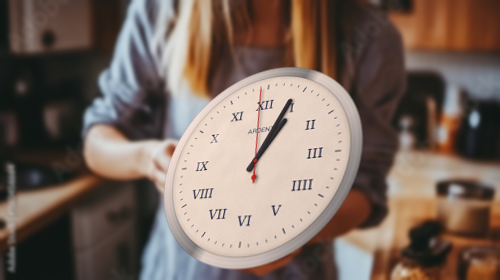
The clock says h=1 m=3 s=59
